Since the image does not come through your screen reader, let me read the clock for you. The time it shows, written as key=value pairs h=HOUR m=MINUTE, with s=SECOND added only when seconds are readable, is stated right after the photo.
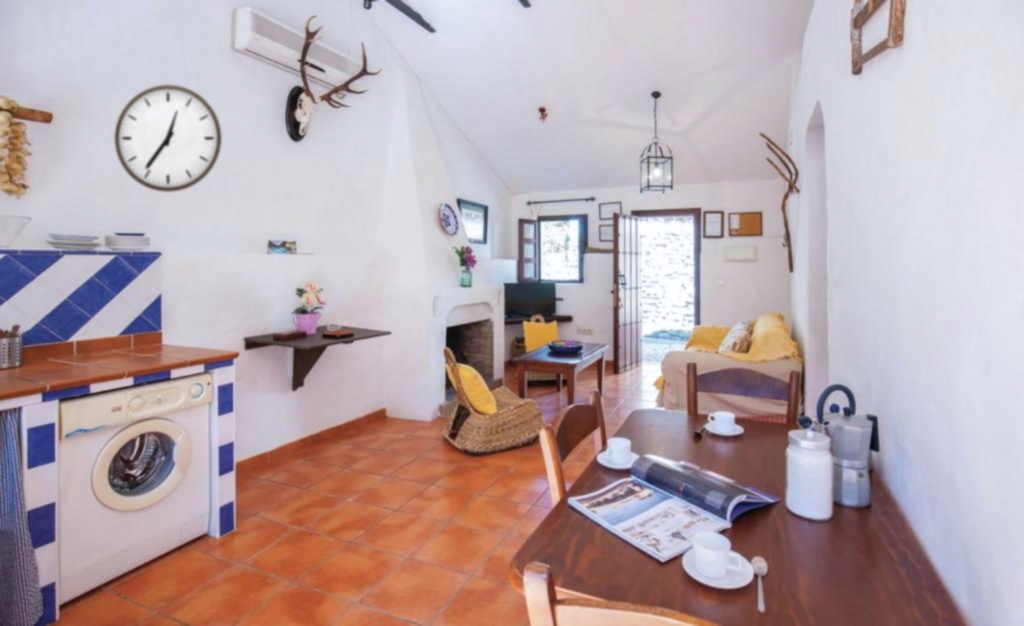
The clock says h=12 m=36
